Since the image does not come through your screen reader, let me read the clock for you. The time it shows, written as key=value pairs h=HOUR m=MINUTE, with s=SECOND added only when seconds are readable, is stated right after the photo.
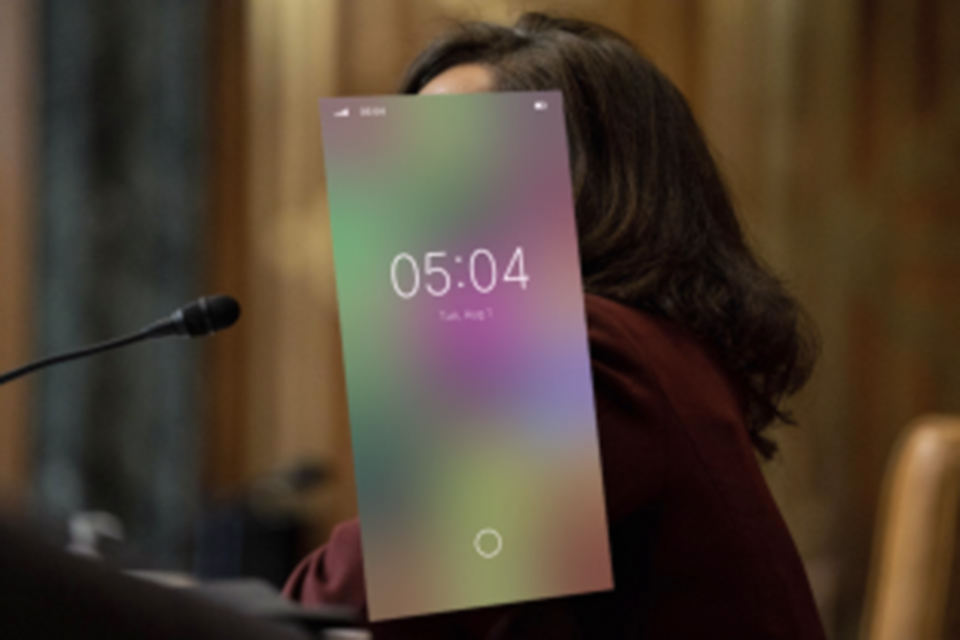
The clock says h=5 m=4
